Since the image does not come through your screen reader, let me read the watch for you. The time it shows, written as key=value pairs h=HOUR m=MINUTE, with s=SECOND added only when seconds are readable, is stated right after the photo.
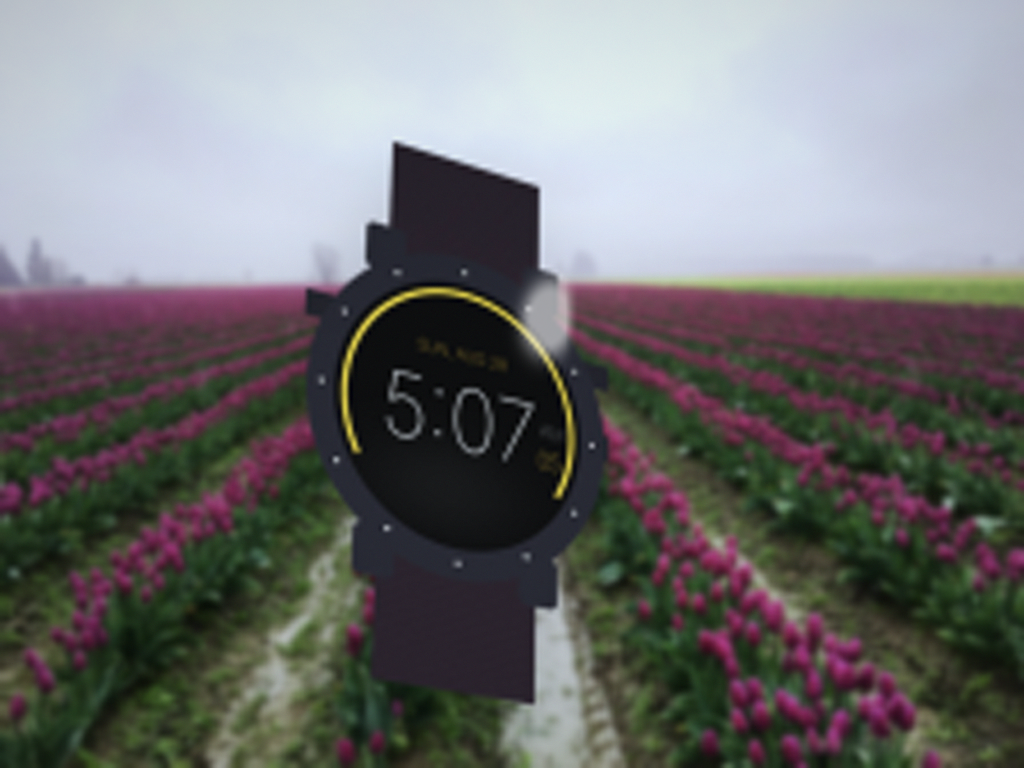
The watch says h=5 m=7
